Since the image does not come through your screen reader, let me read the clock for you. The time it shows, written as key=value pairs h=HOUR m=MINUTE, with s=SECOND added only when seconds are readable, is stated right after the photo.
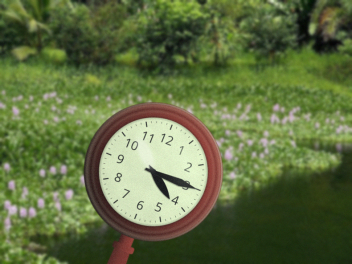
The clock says h=4 m=15
